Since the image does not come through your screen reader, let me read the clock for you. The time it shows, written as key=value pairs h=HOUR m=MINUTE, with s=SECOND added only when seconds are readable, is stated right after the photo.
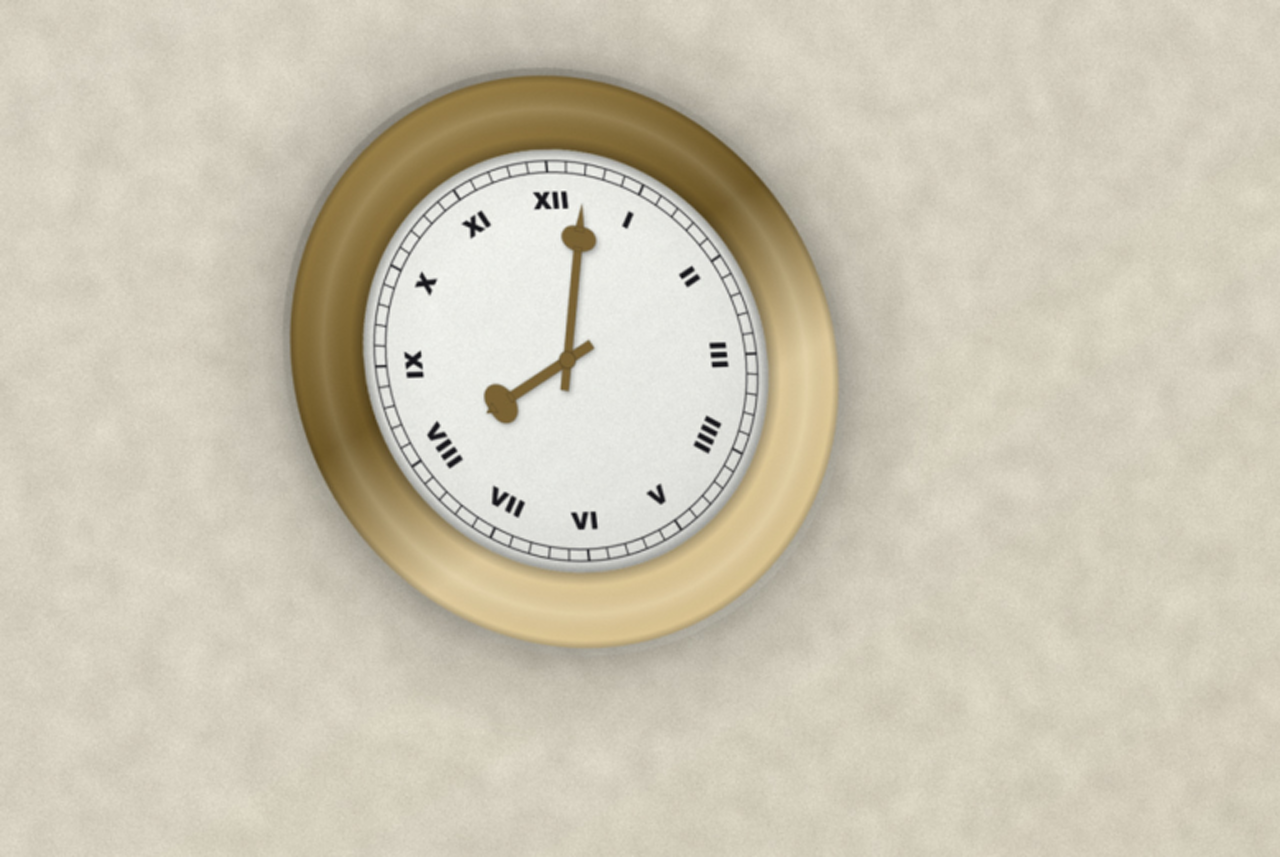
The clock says h=8 m=2
